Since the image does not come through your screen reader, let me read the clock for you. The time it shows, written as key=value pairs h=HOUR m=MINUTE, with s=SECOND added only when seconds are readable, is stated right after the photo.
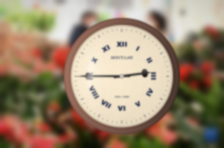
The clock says h=2 m=45
